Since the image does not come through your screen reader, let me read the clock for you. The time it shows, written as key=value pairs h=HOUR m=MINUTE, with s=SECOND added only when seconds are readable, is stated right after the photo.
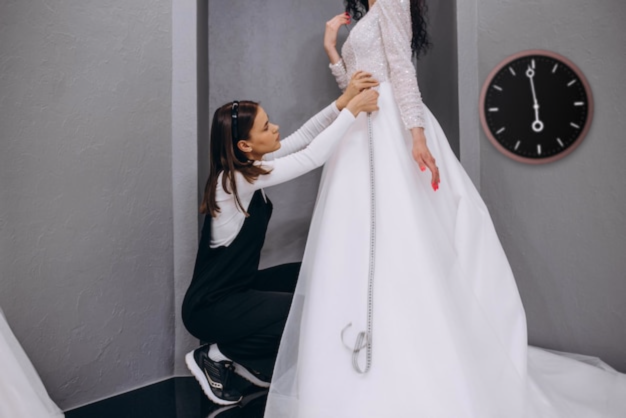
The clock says h=5 m=59
